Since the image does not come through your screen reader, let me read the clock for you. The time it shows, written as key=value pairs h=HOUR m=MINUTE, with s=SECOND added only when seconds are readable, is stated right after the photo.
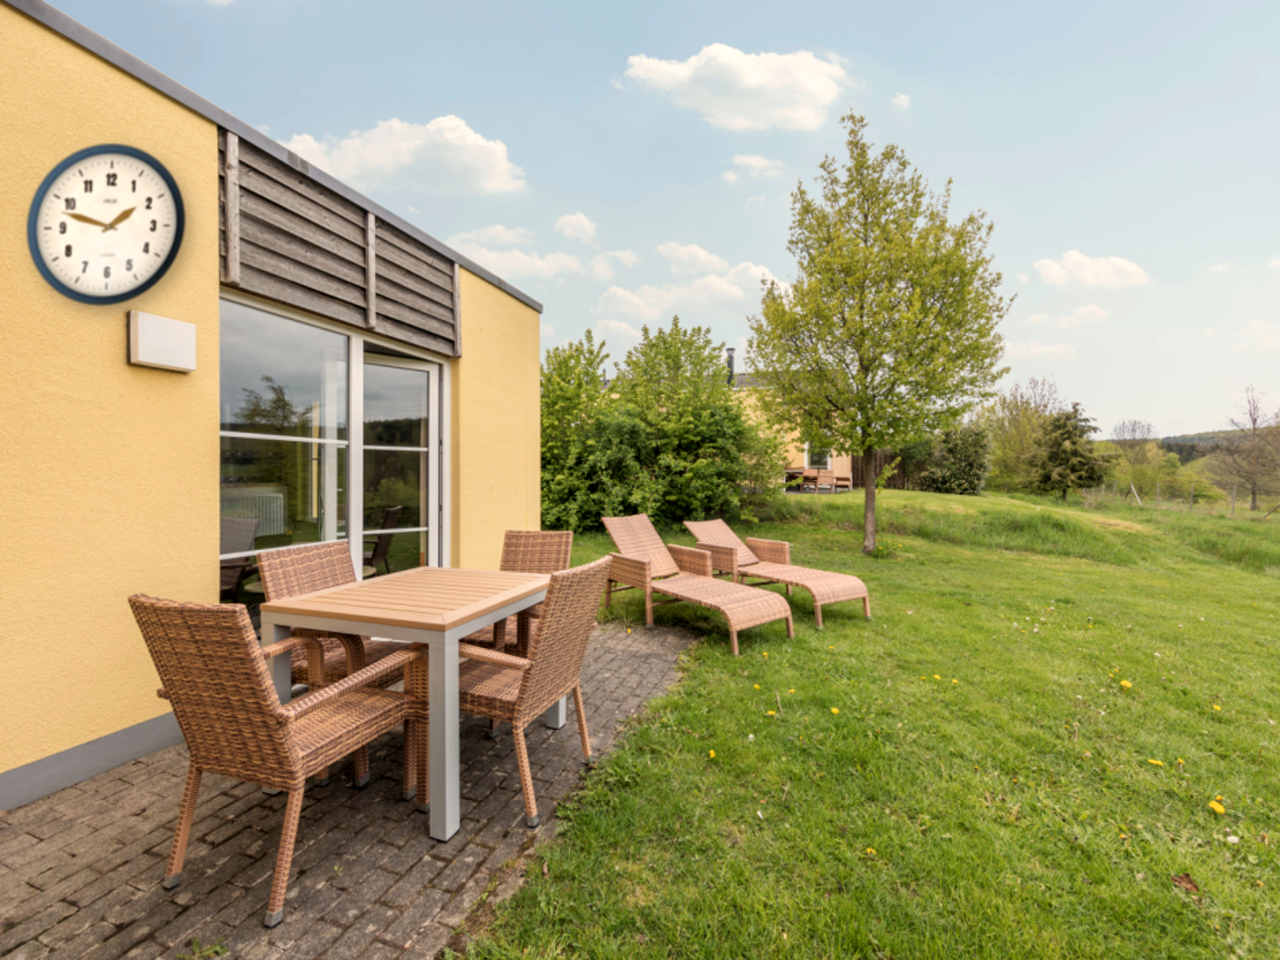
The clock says h=1 m=48
